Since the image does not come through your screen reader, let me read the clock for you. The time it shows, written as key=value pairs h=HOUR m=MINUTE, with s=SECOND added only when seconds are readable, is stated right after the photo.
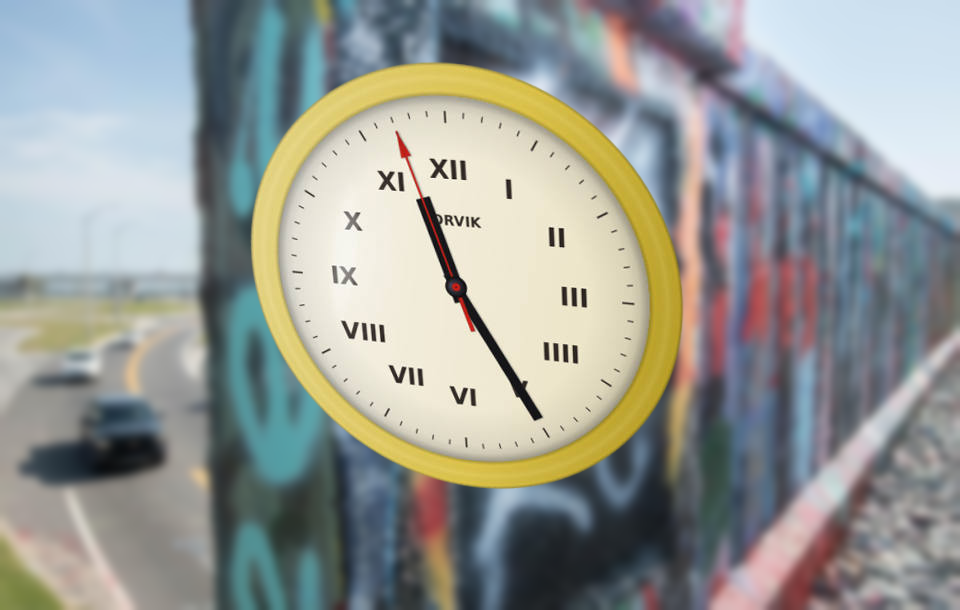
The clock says h=11 m=24 s=57
